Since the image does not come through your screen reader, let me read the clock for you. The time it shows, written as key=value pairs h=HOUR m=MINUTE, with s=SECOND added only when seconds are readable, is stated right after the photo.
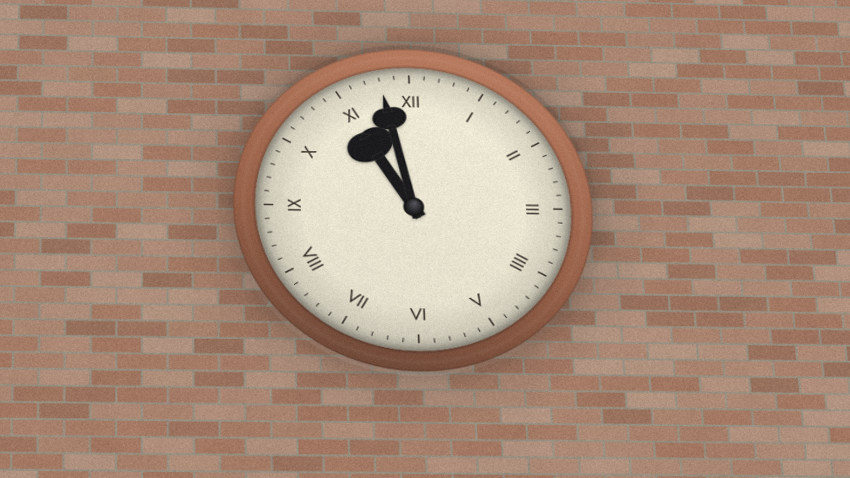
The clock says h=10 m=58
